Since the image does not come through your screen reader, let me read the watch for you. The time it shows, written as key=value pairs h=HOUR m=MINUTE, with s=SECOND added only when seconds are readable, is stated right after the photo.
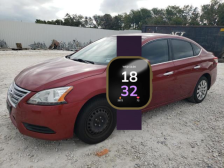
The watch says h=18 m=32
